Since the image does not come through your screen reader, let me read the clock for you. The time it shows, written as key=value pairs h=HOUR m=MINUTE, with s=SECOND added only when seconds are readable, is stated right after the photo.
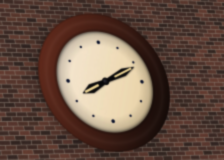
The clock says h=8 m=11
